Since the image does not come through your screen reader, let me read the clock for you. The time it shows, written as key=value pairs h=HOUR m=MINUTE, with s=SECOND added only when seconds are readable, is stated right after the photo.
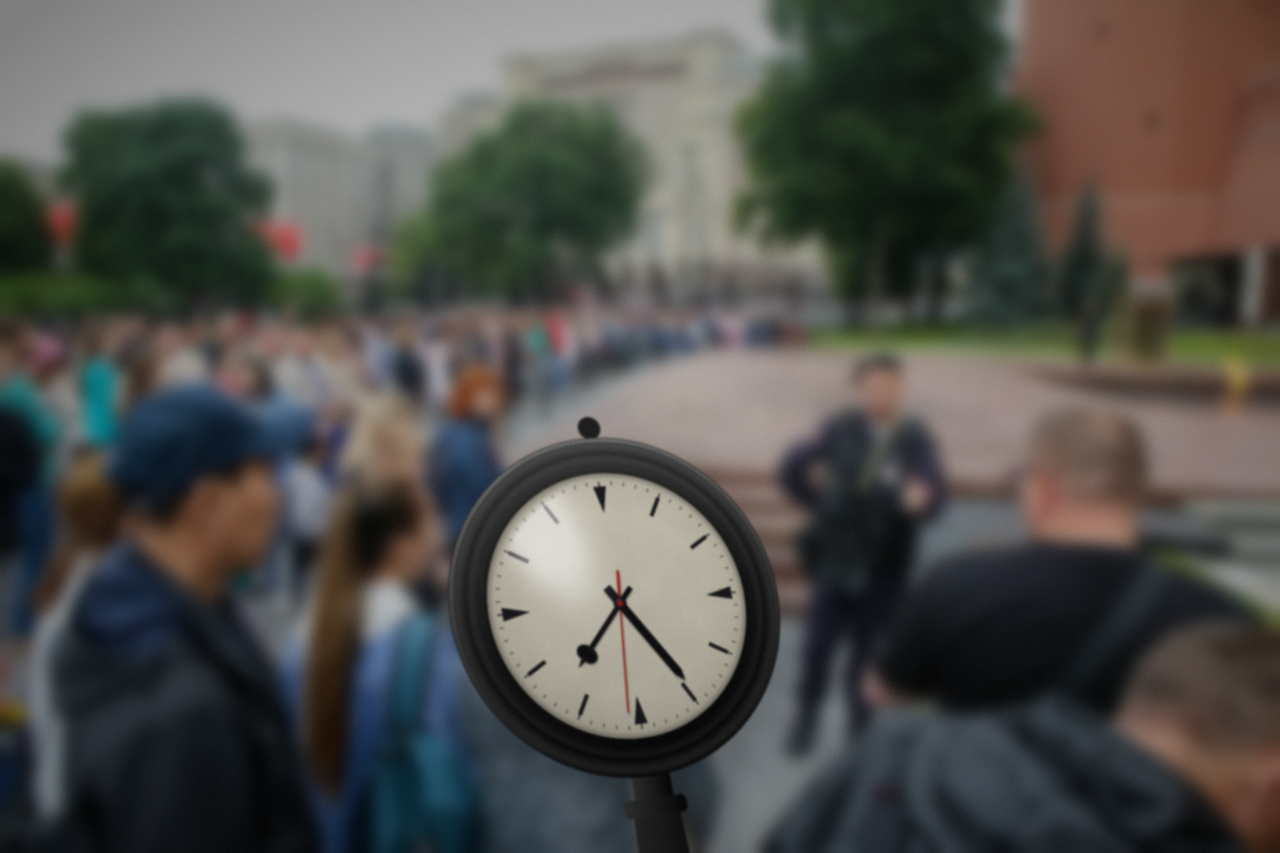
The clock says h=7 m=24 s=31
